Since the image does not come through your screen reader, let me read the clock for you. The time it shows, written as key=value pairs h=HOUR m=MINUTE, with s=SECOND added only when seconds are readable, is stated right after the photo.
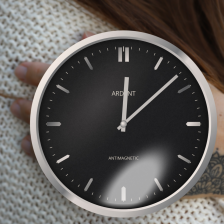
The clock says h=12 m=8
